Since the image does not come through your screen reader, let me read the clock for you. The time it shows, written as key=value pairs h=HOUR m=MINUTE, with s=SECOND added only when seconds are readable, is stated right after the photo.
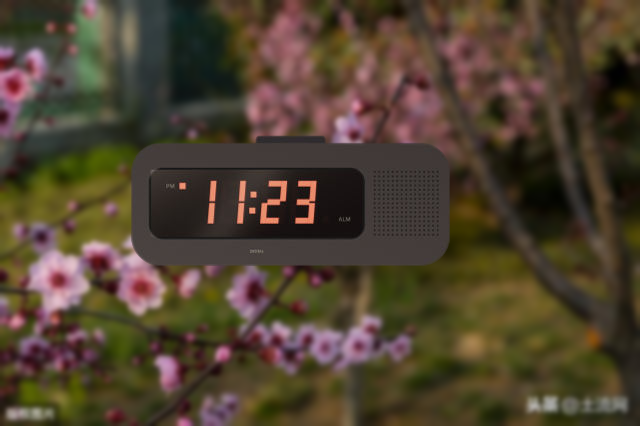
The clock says h=11 m=23
